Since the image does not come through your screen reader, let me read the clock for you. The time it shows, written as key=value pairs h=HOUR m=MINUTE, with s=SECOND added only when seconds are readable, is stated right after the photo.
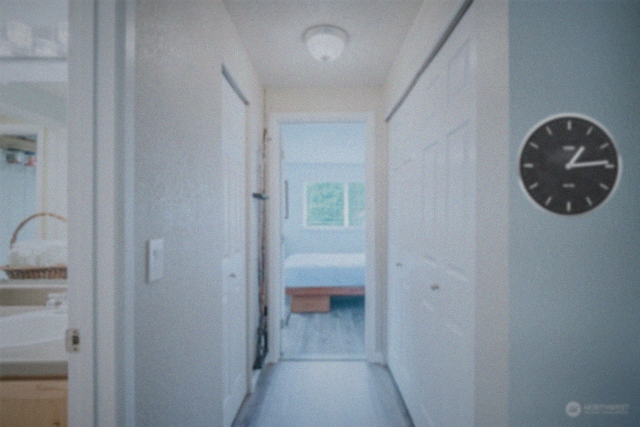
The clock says h=1 m=14
